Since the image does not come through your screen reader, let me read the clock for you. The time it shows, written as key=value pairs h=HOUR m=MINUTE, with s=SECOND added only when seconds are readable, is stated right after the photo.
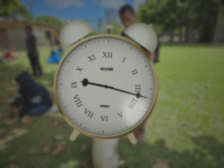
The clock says h=9 m=17
